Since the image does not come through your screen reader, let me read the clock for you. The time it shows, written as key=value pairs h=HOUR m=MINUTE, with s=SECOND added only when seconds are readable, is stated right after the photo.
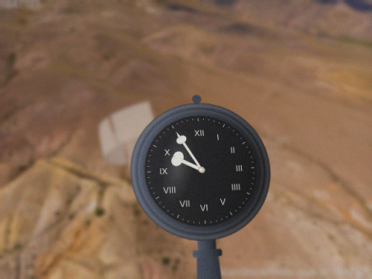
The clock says h=9 m=55
